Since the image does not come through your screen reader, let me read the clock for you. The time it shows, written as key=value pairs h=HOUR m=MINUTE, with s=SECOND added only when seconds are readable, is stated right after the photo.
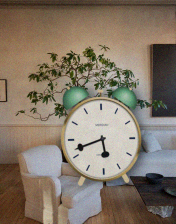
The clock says h=5 m=42
